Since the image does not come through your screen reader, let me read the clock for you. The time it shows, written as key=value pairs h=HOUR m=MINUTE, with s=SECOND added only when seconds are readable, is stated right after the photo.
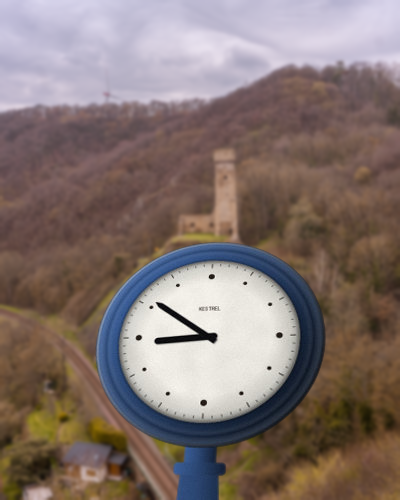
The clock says h=8 m=51
